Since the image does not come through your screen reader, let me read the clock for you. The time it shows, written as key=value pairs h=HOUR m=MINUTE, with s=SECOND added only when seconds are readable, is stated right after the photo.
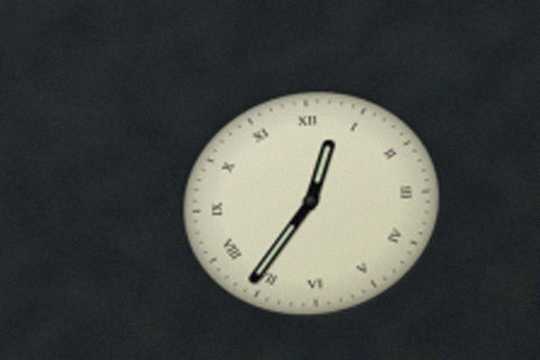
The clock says h=12 m=36
